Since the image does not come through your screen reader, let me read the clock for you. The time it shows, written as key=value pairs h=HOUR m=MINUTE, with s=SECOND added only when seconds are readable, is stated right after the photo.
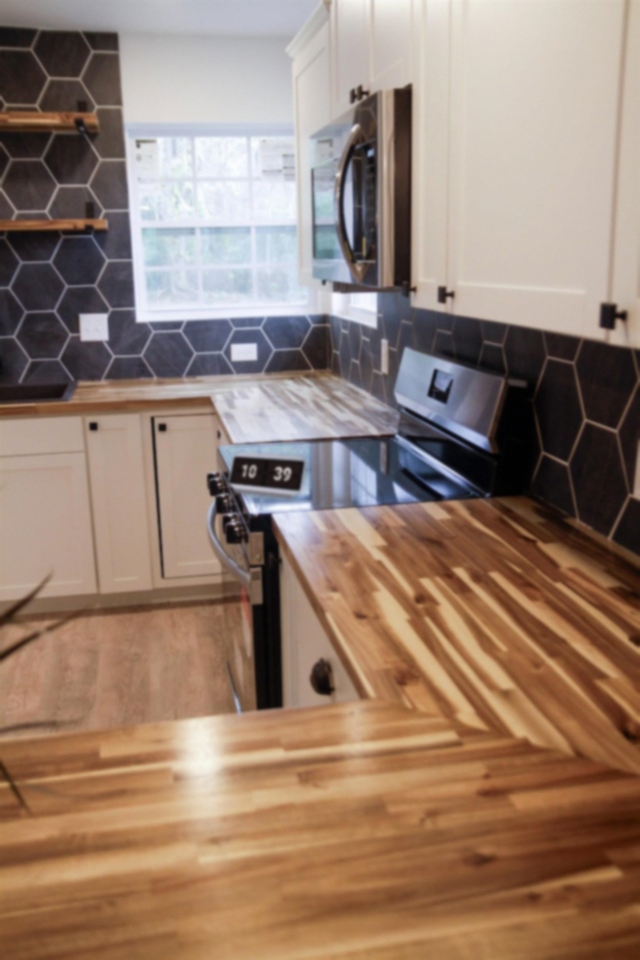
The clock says h=10 m=39
